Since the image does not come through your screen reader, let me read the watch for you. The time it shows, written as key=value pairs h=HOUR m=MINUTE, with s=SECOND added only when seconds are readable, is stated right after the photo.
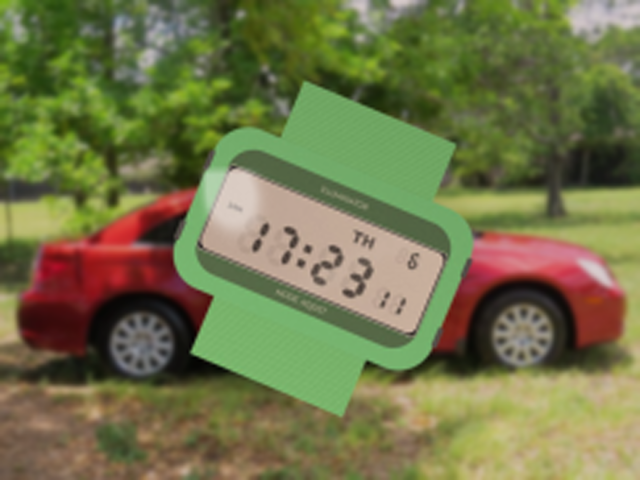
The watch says h=17 m=23 s=11
